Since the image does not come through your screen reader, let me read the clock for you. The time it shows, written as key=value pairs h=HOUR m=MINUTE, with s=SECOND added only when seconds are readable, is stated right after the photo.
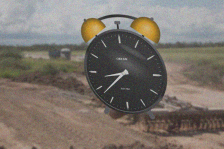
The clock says h=8 m=38
